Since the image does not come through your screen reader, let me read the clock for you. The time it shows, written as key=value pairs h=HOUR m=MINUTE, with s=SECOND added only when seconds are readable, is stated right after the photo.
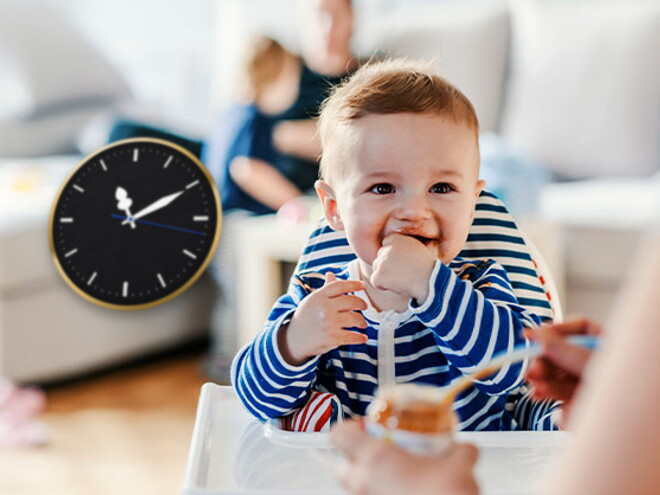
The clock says h=11 m=10 s=17
